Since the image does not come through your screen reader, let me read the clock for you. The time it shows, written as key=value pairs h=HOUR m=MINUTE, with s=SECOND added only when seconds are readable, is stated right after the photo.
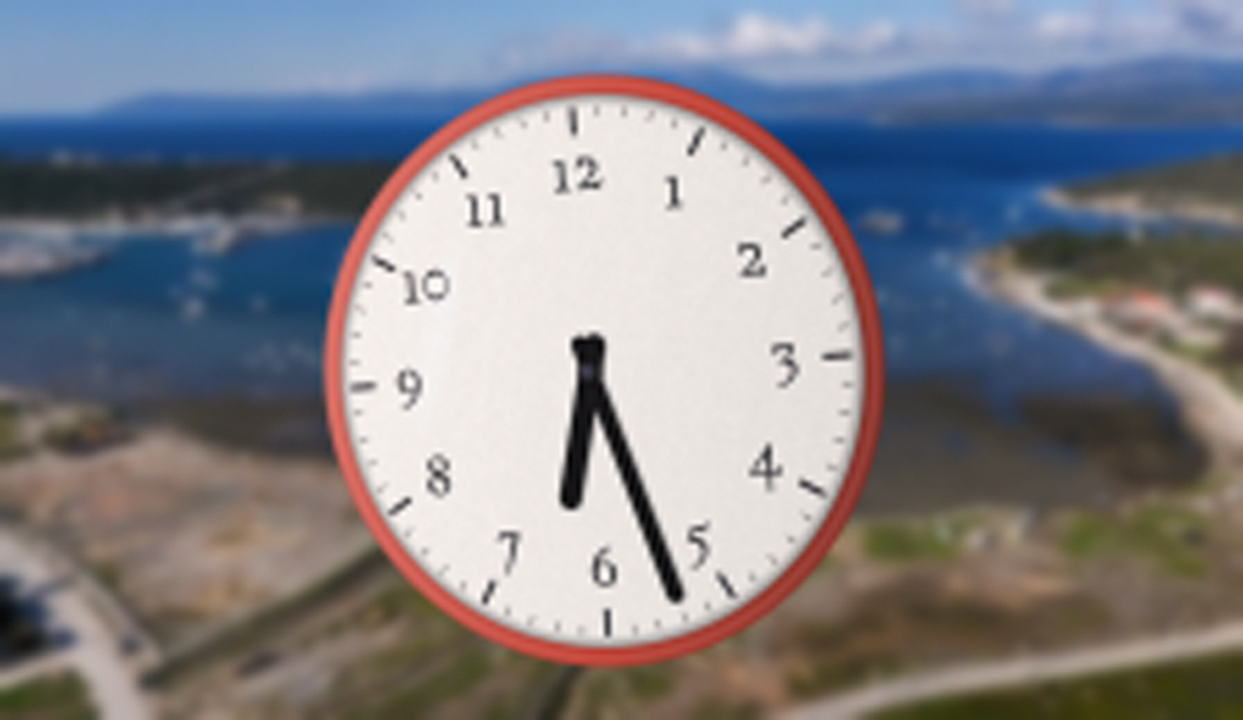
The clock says h=6 m=27
